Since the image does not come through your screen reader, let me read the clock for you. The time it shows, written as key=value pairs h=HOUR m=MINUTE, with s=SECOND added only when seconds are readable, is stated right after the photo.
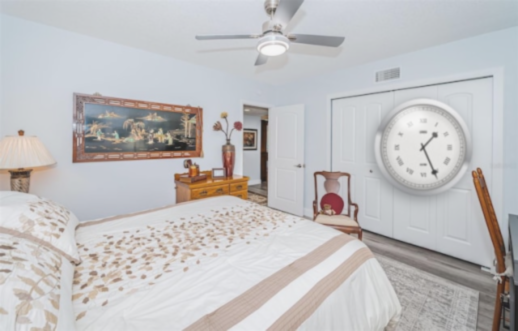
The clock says h=1 m=26
